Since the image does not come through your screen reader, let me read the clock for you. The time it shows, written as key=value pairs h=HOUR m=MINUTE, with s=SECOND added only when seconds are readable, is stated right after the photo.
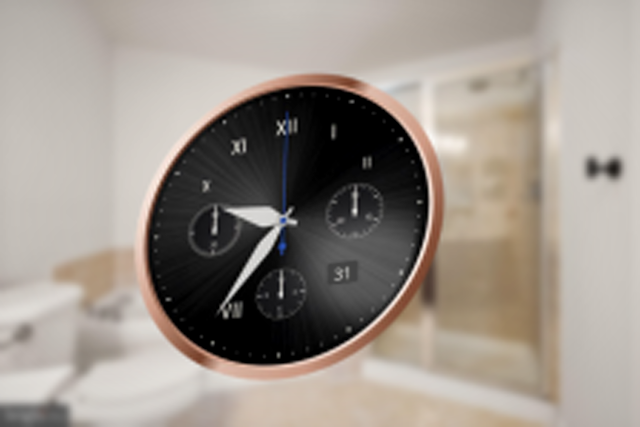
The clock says h=9 m=36
